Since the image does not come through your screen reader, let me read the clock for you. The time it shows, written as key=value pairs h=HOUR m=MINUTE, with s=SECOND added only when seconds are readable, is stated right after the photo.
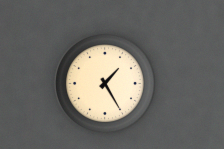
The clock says h=1 m=25
